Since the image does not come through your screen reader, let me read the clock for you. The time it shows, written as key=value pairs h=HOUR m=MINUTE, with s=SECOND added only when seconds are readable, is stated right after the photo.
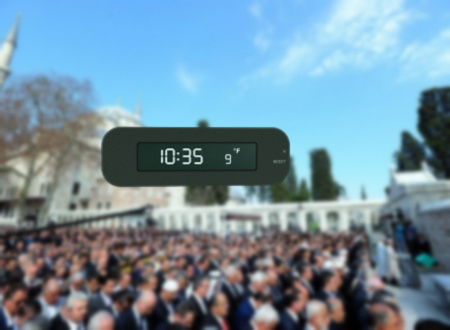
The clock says h=10 m=35
